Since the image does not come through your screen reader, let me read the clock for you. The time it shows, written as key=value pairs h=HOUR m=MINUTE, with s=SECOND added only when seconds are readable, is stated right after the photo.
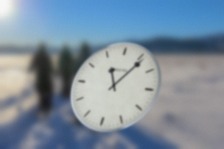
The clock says h=11 m=6
